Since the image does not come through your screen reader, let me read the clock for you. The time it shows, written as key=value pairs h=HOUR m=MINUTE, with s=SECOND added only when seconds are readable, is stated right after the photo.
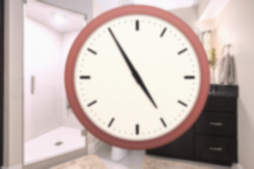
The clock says h=4 m=55
